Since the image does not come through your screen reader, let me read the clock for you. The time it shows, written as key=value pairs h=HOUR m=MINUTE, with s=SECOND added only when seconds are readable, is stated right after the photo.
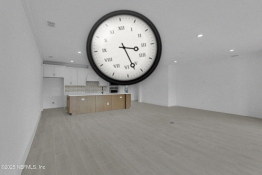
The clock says h=3 m=27
